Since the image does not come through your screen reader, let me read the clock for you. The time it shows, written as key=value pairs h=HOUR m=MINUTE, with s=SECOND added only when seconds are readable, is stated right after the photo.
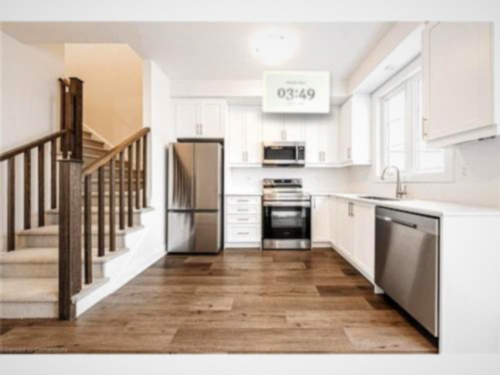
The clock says h=3 m=49
